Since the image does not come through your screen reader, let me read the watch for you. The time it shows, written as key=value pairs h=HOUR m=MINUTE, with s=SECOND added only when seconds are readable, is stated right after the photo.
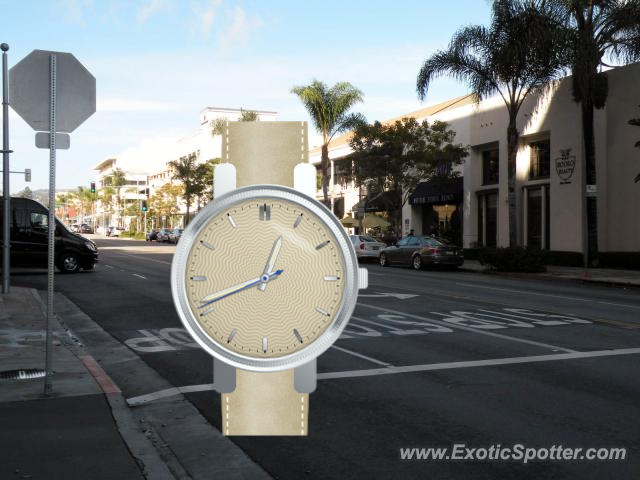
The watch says h=12 m=41 s=41
